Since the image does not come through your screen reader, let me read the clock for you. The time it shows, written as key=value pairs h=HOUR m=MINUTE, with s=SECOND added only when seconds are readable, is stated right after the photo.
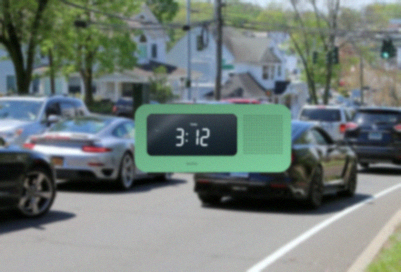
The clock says h=3 m=12
